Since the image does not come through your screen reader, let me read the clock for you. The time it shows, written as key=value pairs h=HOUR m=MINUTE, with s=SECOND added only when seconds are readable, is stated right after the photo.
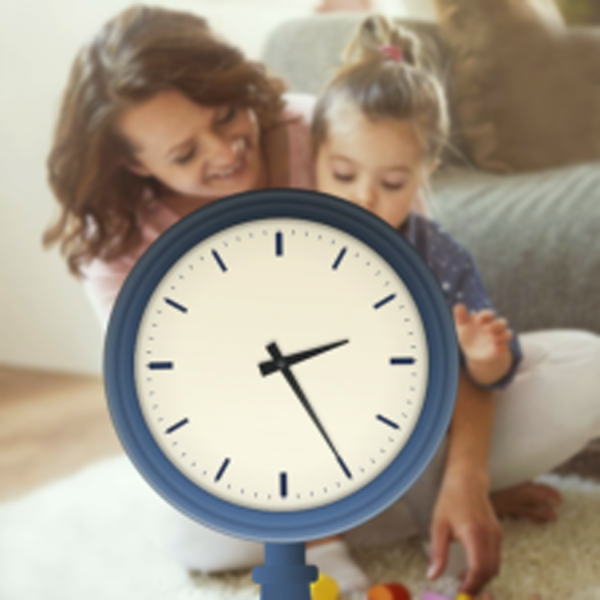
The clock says h=2 m=25
